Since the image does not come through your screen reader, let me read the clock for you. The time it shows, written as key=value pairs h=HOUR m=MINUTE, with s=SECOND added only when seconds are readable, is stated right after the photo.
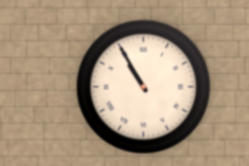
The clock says h=10 m=55
